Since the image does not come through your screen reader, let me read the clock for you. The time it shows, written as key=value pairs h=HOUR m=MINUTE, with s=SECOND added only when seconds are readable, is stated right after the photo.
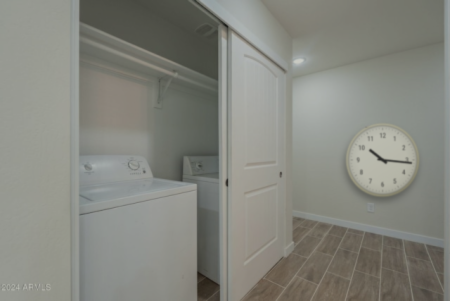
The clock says h=10 m=16
